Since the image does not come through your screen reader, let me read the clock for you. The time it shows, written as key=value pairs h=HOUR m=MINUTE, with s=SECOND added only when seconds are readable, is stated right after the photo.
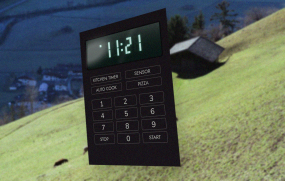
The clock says h=11 m=21
